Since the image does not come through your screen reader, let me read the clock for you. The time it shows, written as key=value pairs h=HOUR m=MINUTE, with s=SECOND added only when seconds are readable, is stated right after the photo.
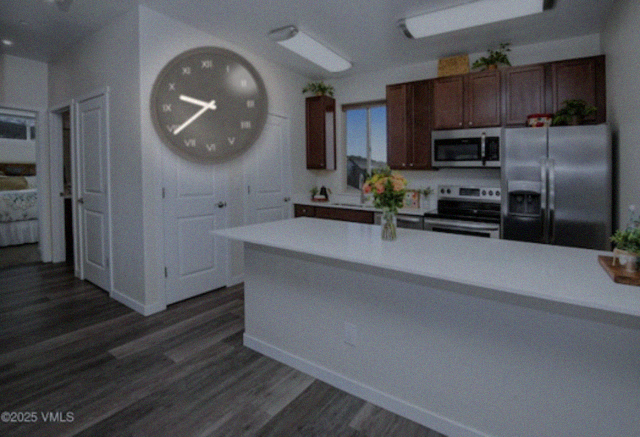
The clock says h=9 m=39
